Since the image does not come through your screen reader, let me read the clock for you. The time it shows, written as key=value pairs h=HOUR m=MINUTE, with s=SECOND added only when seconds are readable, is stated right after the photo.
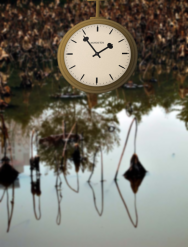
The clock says h=1 m=54
